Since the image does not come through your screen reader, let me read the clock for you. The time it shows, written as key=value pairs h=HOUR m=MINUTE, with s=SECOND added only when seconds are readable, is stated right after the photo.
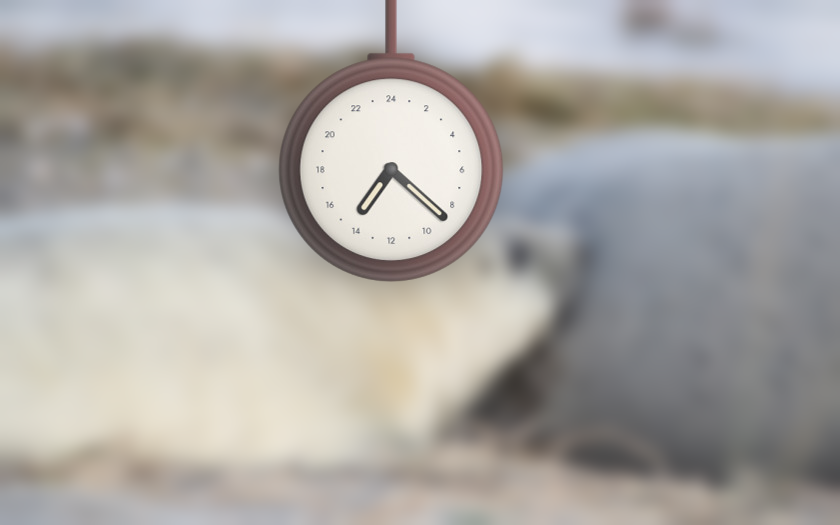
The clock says h=14 m=22
